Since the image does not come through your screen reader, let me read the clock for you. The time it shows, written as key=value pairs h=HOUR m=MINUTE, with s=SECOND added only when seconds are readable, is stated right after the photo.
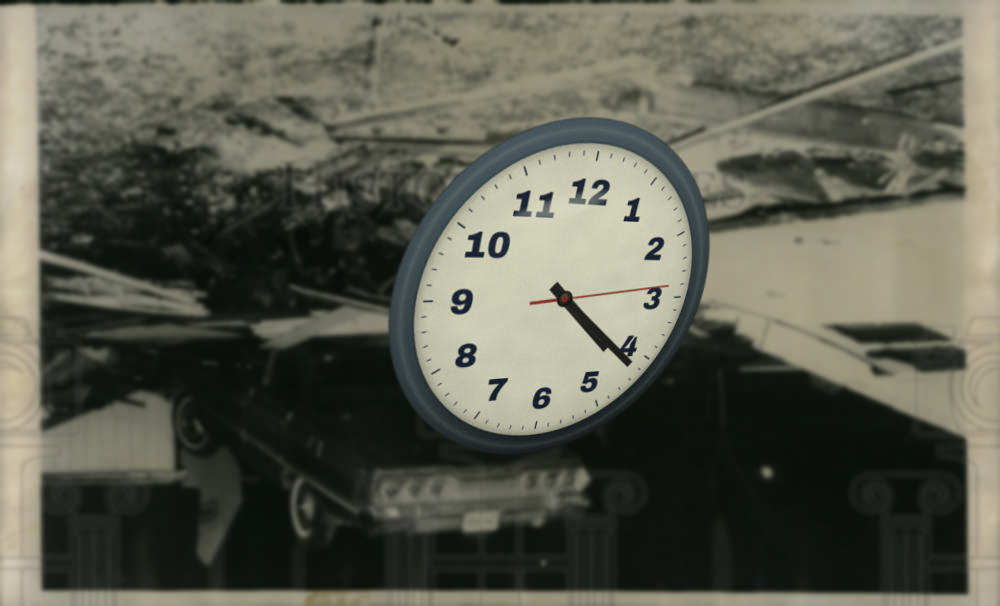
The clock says h=4 m=21 s=14
